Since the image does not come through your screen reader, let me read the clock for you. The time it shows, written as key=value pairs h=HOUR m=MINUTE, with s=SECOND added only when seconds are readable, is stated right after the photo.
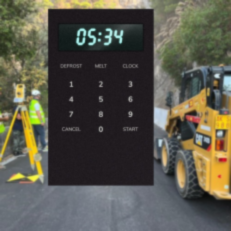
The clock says h=5 m=34
